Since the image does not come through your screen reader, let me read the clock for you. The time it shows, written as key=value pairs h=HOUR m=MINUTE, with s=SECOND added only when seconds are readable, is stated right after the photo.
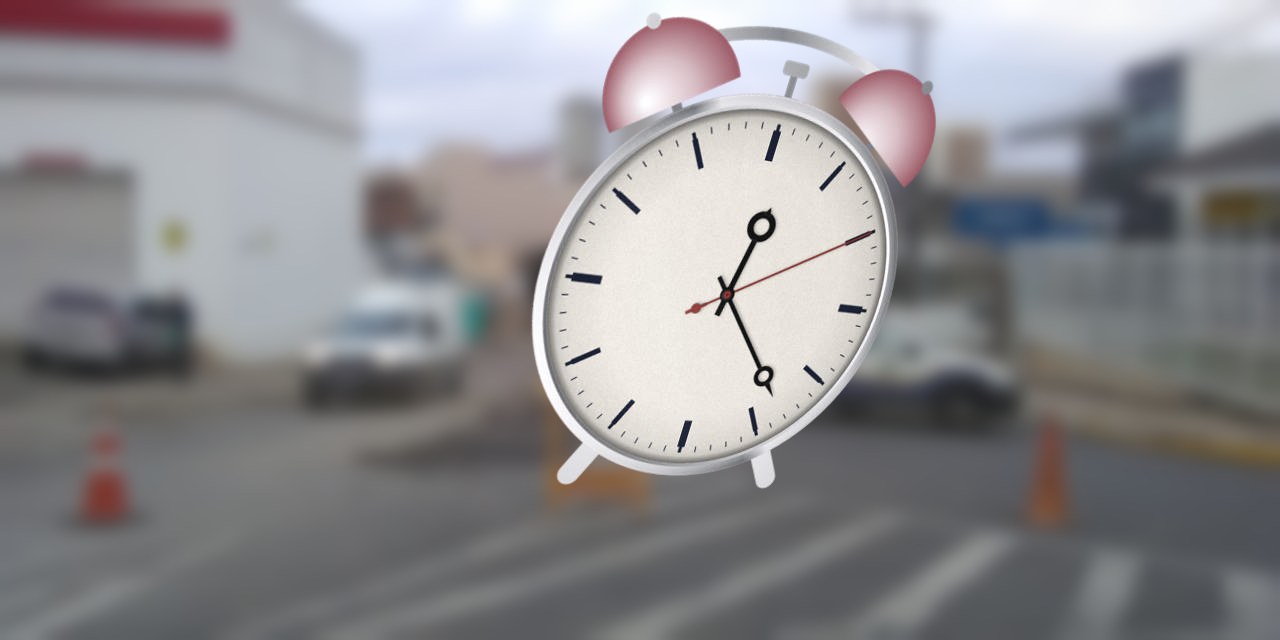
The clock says h=12 m=23 s=10
